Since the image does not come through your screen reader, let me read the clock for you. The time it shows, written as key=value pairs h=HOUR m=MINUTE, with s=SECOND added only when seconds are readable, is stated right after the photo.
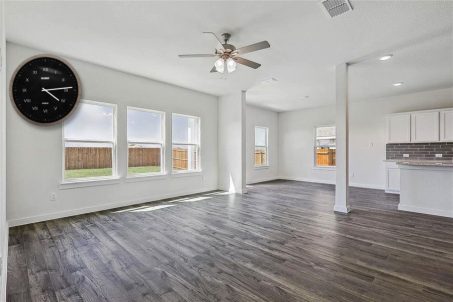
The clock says h=4 m=14
